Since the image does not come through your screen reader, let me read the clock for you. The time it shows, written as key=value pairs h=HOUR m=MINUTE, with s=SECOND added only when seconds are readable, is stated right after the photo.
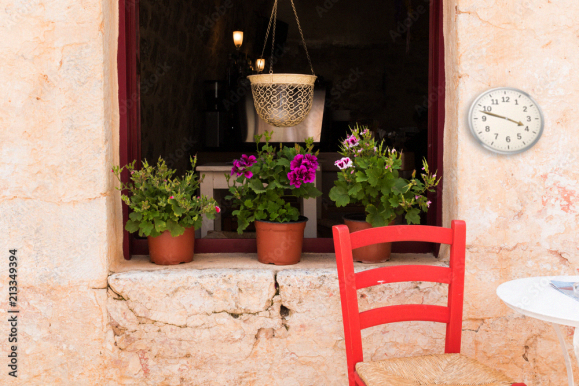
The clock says h=3 m=48
